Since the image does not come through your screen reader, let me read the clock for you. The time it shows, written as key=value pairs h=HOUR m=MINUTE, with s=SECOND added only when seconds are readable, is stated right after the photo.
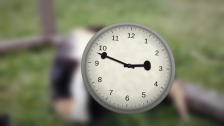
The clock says h=2 m=48
